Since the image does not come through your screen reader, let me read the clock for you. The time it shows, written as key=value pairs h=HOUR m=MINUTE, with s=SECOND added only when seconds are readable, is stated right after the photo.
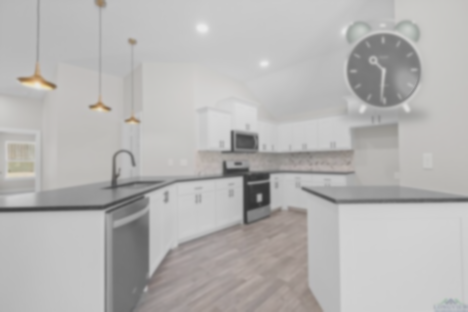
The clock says h=10 m=31
